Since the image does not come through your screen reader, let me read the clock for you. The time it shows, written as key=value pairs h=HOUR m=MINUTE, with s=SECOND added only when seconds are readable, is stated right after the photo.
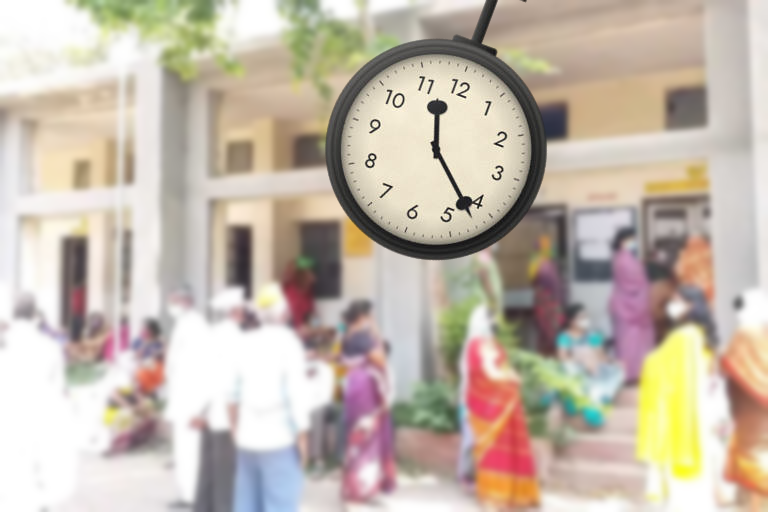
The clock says h=11 m=22
